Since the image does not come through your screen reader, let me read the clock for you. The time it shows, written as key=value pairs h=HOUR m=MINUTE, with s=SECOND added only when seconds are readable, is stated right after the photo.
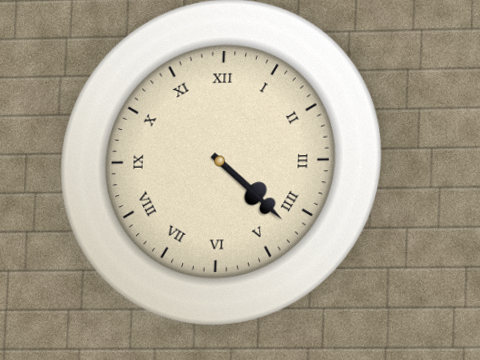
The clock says h=4 m=22
